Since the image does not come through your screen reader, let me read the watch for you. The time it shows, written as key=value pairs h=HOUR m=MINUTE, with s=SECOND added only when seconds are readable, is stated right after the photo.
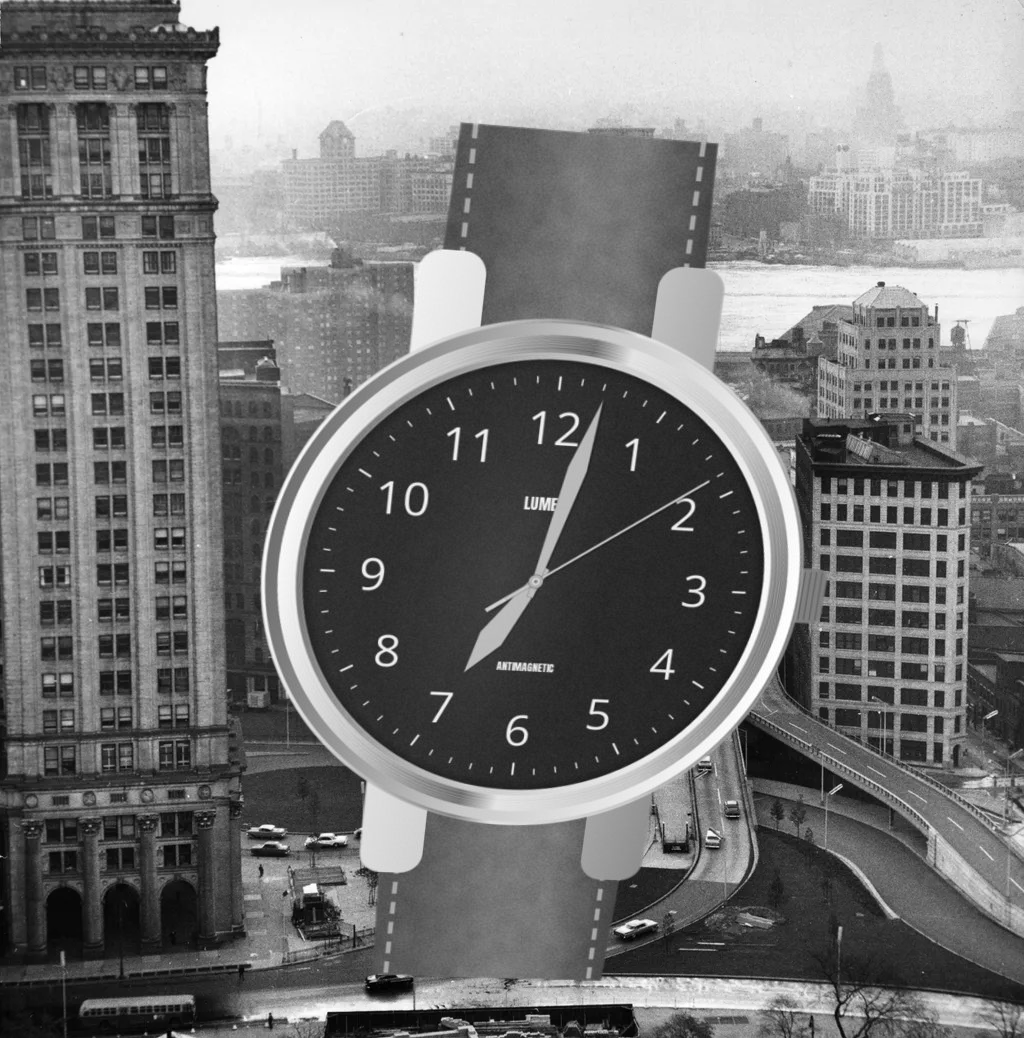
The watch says h=7 m=2 s=9
